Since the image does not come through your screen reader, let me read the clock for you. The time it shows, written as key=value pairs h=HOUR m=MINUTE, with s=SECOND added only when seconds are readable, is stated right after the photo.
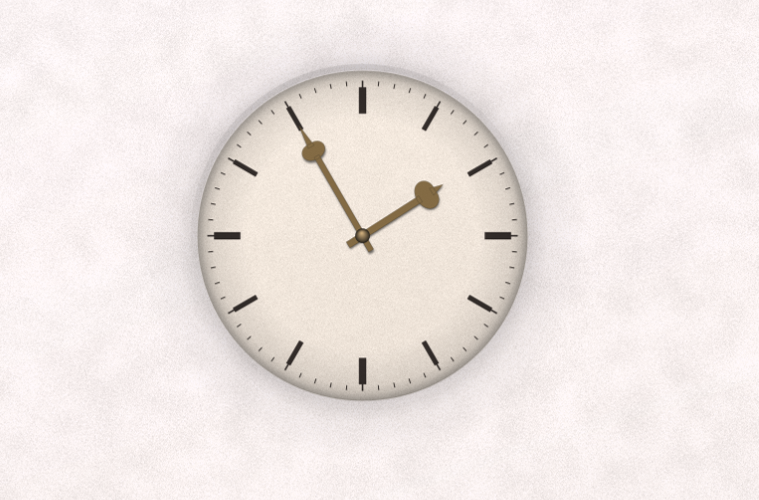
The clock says h=1 m=55
